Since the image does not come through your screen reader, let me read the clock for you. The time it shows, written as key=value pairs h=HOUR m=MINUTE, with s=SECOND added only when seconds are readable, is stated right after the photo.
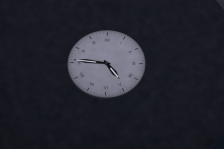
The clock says h=4 m=46
